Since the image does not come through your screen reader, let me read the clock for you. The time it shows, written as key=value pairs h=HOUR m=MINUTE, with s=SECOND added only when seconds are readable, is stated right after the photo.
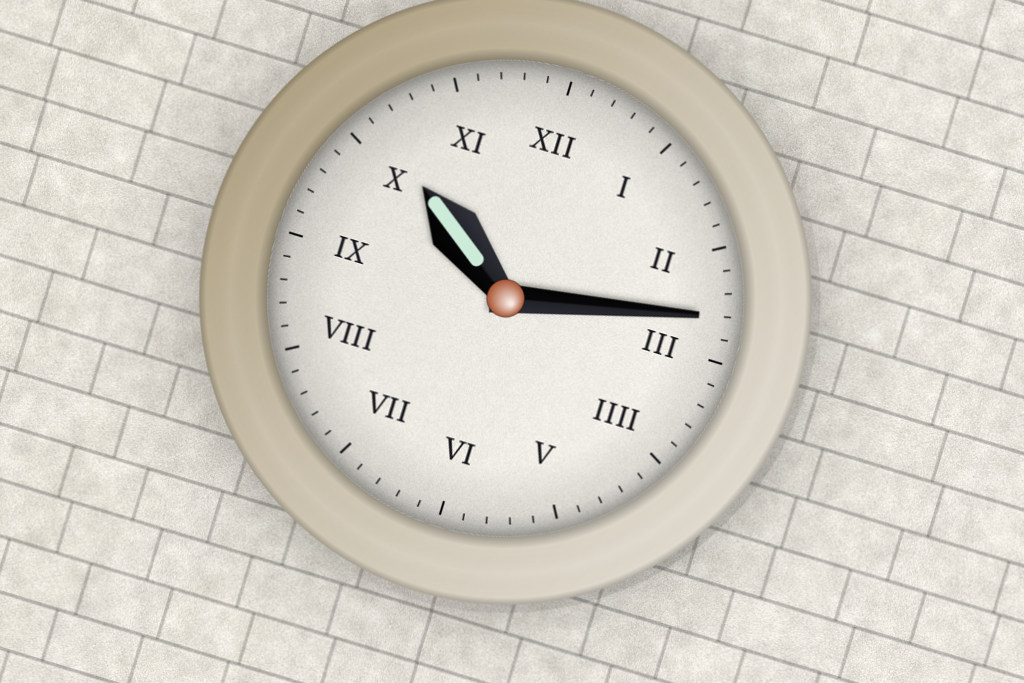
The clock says h=10 m=13
